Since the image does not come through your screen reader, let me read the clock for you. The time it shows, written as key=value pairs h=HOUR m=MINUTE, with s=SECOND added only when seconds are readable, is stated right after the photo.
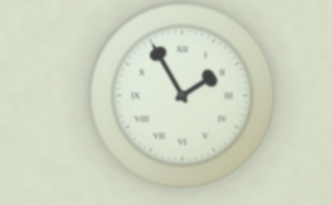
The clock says h=1 m=55
